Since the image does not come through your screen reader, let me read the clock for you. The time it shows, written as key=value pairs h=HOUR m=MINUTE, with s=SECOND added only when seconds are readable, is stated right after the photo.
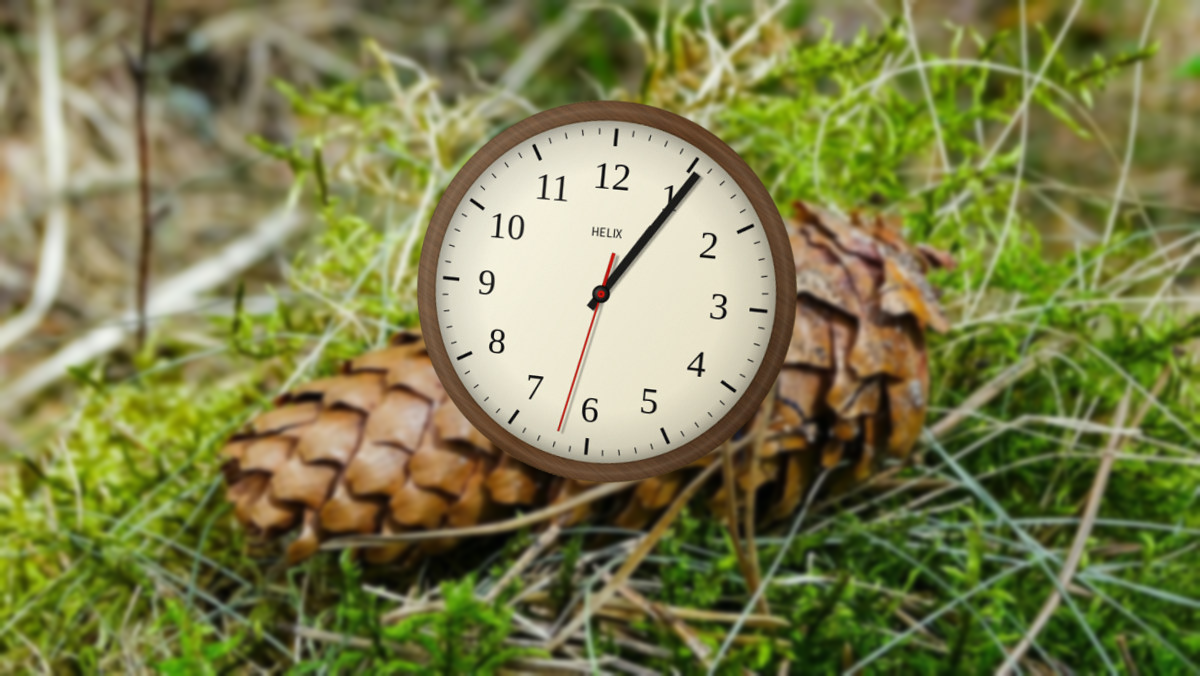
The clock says h=1 m=5 s=32
